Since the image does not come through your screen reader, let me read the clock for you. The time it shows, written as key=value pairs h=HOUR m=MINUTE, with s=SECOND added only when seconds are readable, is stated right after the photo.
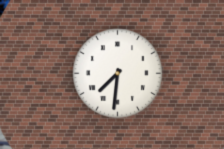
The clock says h=7 m=31
